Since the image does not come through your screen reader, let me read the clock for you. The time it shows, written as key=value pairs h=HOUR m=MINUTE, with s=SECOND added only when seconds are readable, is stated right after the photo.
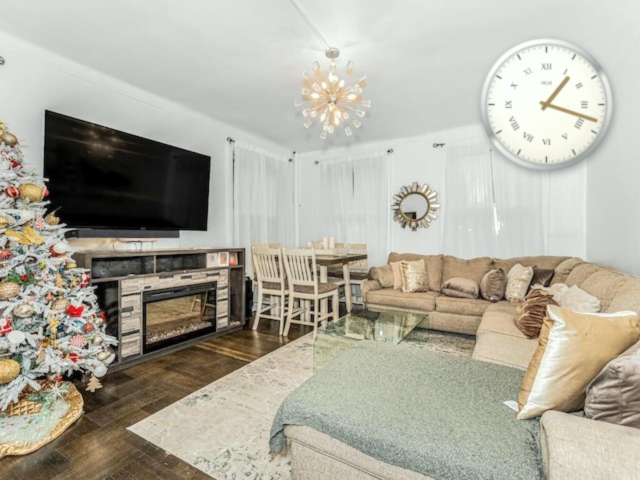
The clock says h=1 m=18
